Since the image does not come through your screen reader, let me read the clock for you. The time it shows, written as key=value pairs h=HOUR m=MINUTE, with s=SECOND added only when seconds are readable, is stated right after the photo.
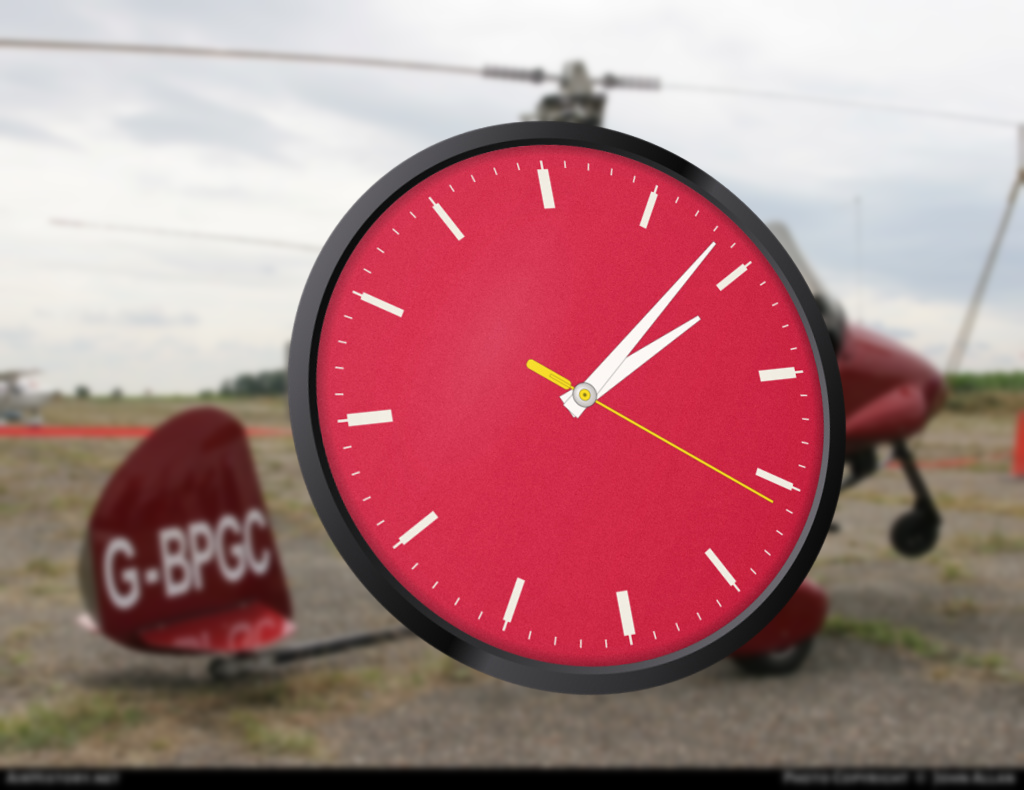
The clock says h=2 m=8 s=21
